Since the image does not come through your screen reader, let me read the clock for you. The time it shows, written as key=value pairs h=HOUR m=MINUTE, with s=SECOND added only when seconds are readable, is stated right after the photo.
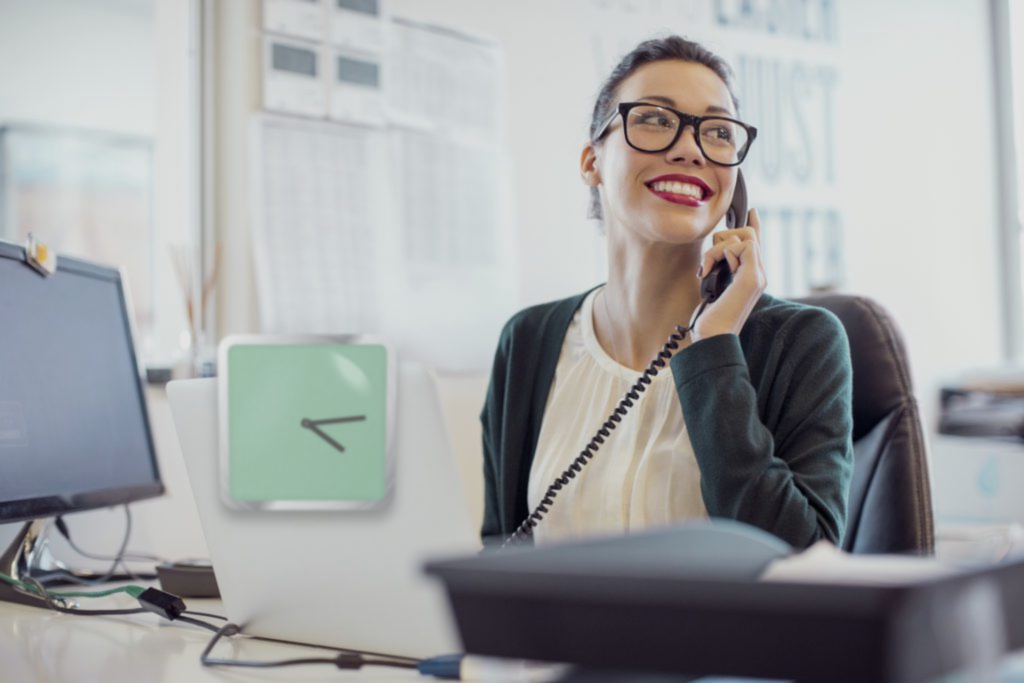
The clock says h=4 m=14
